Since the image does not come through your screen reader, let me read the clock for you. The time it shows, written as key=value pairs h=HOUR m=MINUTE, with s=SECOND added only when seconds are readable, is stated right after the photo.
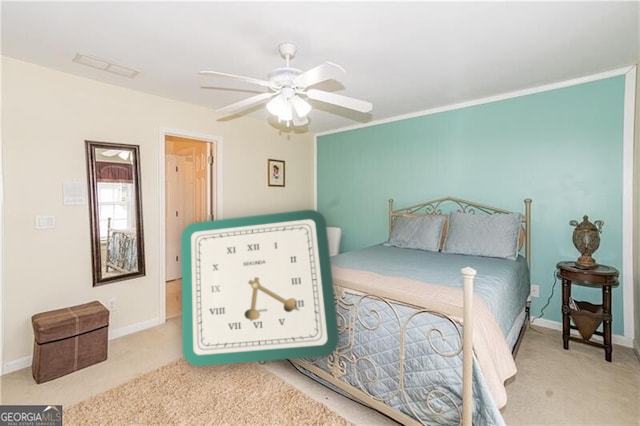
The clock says h=6 m=21
